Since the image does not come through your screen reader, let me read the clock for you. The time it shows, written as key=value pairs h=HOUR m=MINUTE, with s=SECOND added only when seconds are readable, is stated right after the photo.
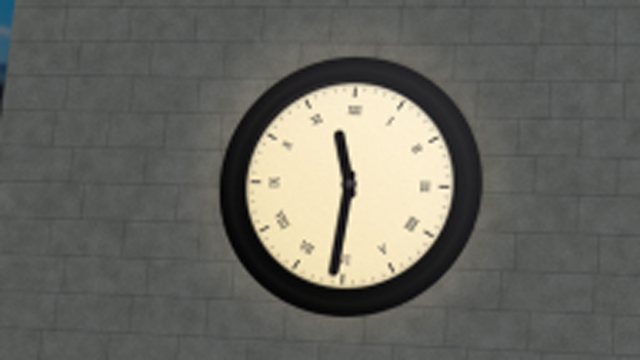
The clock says h=11 m=31
